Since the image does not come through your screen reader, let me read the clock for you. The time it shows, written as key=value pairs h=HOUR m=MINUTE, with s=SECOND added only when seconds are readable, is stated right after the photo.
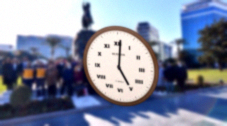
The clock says h=5 m=1
